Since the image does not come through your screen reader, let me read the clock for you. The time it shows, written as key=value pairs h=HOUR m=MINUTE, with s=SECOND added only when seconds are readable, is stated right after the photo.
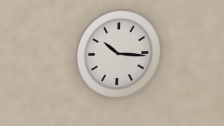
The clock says h=10 m=16
